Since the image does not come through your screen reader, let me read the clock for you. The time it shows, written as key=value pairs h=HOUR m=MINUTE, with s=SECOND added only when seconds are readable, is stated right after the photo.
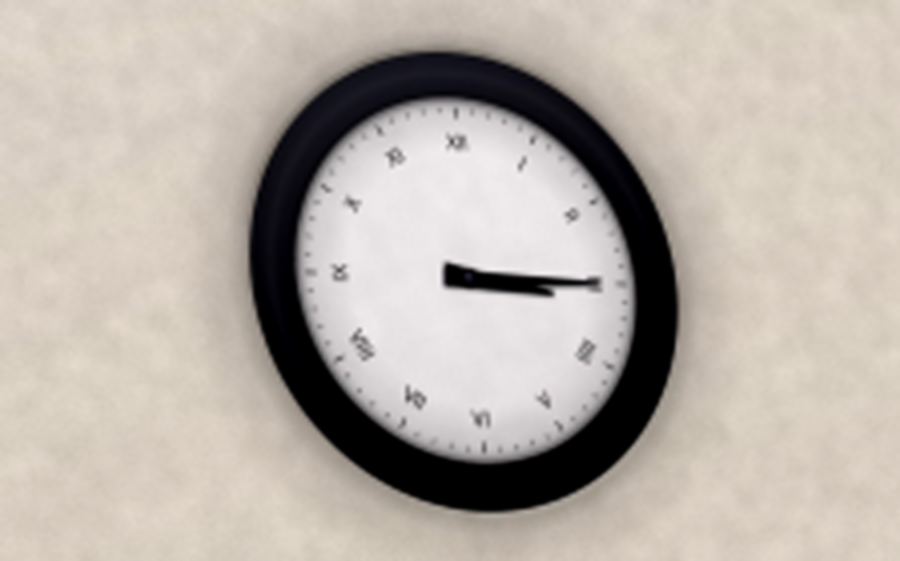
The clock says h=3 m=15
